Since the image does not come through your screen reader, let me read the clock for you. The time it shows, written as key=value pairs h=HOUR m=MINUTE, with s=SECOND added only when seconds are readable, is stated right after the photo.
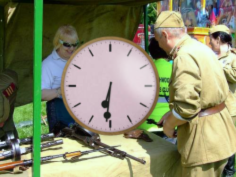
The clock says h=6 m=31
